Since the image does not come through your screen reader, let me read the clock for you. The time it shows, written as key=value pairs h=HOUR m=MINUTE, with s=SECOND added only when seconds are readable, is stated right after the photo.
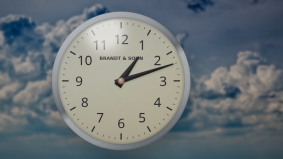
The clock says h=1 m=12
